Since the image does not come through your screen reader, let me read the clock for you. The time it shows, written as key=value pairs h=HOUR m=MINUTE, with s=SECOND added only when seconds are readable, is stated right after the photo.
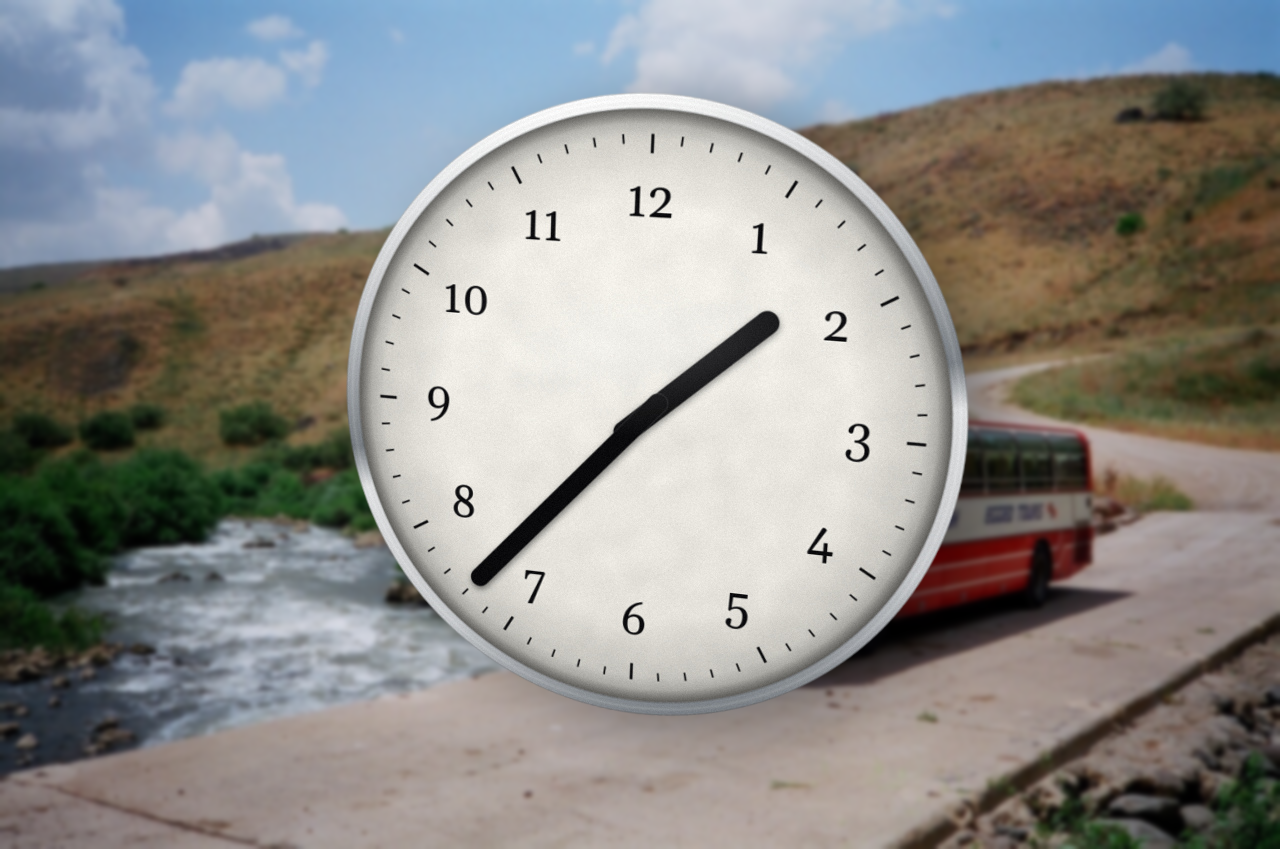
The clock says h=1 m=37
